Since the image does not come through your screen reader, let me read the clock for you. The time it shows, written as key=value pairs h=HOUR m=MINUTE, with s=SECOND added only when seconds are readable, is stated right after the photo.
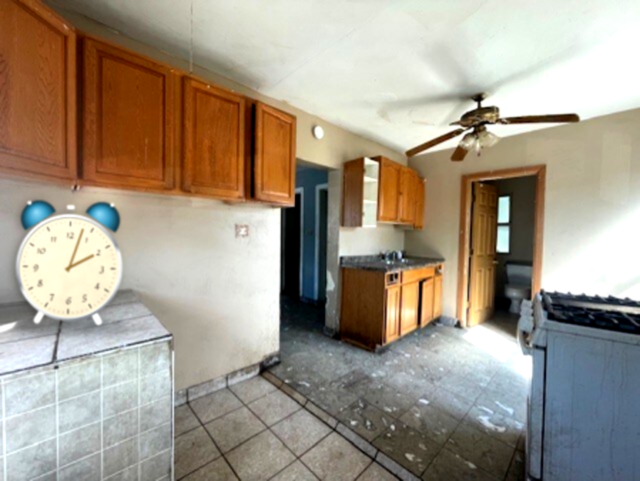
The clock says h=2 m=3
